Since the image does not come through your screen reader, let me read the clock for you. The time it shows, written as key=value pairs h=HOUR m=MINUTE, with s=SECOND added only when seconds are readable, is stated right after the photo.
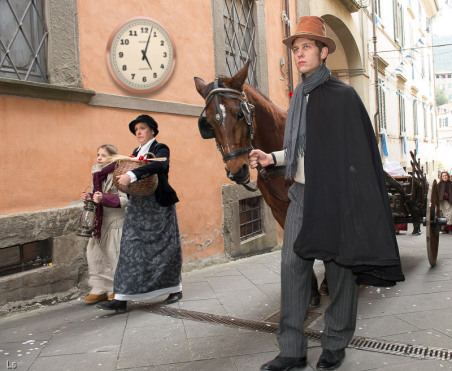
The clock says h=5 m=3
